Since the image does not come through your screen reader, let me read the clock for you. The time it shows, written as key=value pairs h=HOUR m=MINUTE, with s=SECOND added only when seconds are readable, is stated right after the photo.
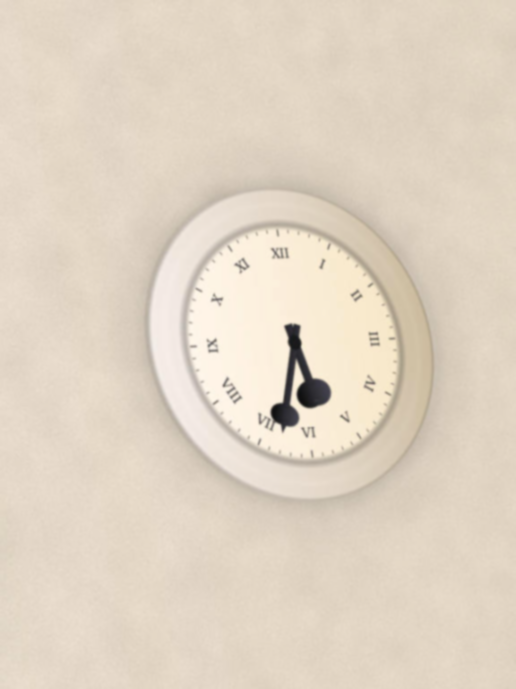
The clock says h=5 m=33
